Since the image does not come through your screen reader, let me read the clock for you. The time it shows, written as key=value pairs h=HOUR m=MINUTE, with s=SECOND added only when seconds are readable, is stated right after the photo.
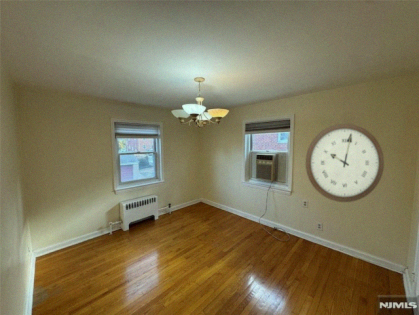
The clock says h=10 m=2
